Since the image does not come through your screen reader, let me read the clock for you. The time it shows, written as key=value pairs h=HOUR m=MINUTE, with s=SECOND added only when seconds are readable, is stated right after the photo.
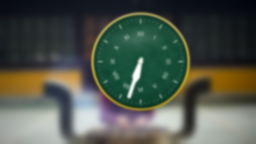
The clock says h=6 m=33
